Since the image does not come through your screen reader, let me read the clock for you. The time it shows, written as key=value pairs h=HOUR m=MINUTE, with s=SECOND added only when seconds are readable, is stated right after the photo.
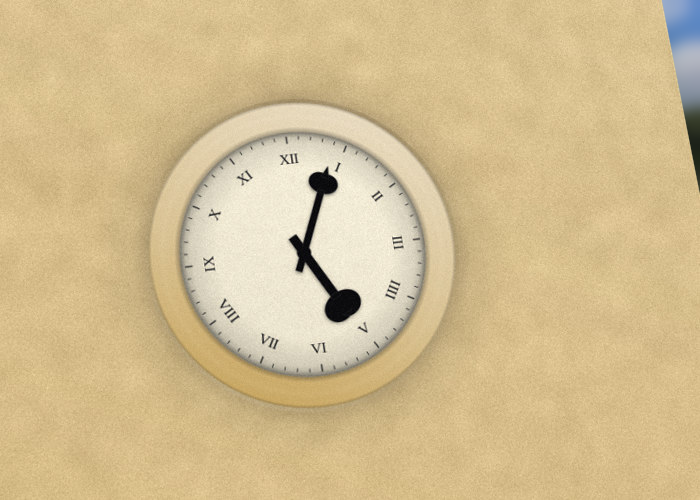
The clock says h=5 m=4
